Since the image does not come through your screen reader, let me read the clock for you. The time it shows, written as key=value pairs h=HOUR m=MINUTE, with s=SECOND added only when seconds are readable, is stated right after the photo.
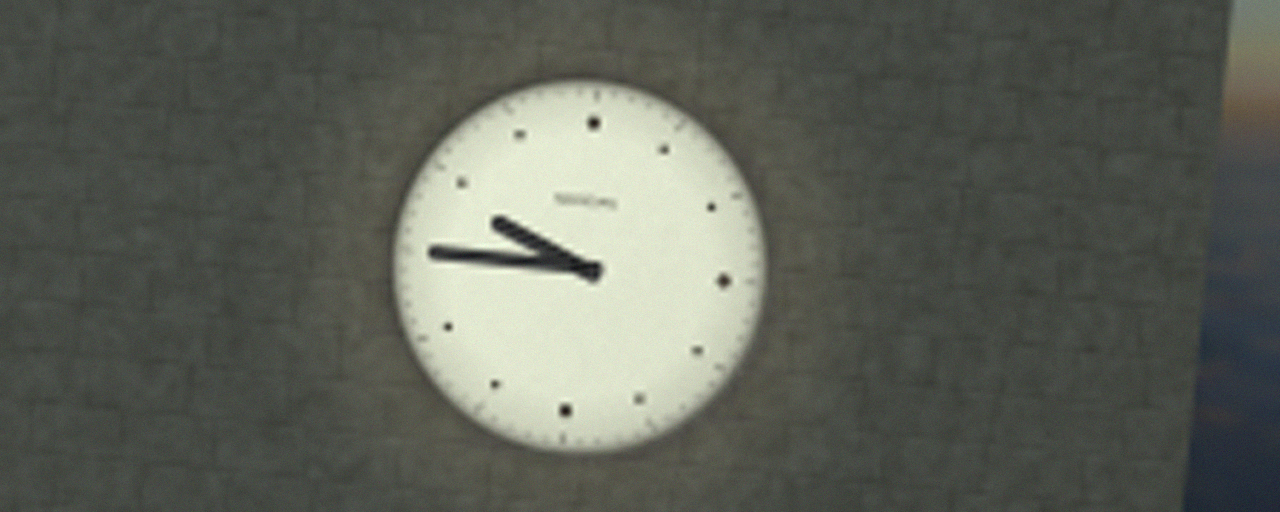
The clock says h=9 m=45
